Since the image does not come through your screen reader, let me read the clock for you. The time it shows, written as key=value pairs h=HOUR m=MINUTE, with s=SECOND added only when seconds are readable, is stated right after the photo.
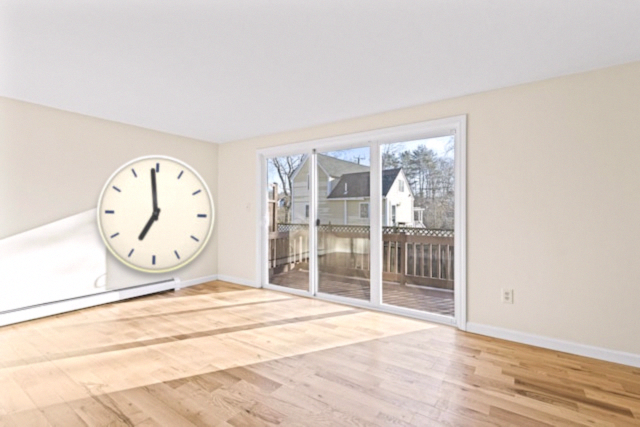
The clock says h=6 m=59
